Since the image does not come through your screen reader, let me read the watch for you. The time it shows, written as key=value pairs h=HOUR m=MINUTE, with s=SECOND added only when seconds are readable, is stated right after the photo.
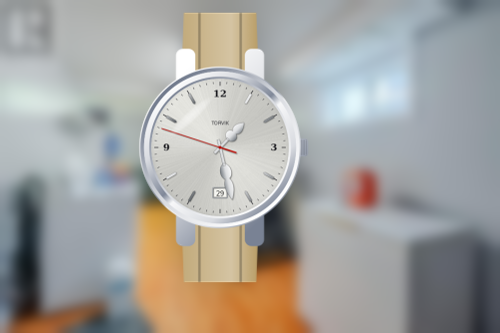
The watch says h=1 m=27 s=48
